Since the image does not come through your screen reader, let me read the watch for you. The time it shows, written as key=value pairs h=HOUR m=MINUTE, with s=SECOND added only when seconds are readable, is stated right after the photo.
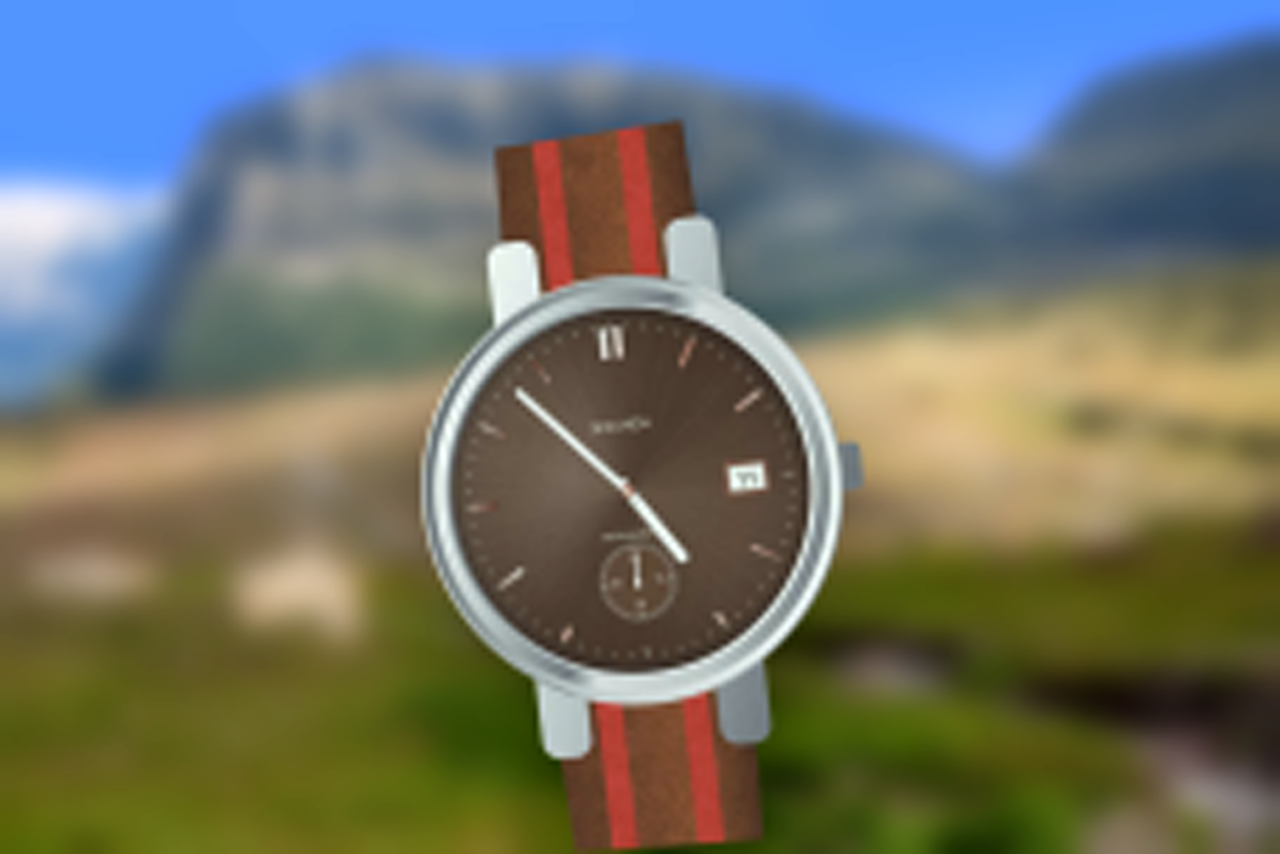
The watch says h=4 m=53
